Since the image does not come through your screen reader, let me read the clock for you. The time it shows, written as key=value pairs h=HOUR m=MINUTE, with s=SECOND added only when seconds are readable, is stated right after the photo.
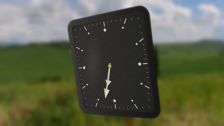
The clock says h=6 m=33
